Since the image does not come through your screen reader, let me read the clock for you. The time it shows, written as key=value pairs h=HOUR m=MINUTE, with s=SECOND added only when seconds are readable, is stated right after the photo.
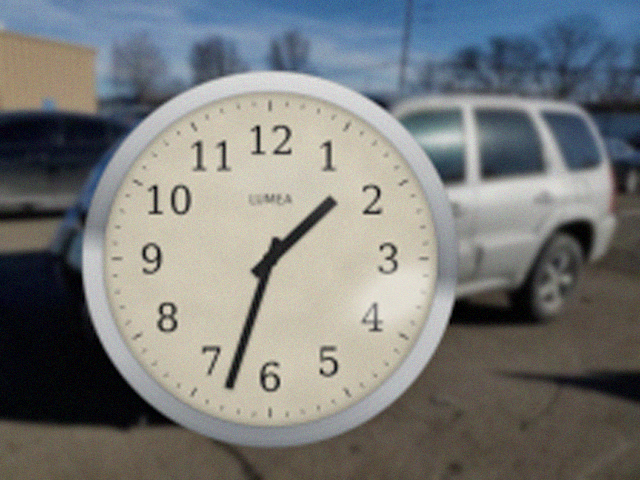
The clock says h=1 m=33
